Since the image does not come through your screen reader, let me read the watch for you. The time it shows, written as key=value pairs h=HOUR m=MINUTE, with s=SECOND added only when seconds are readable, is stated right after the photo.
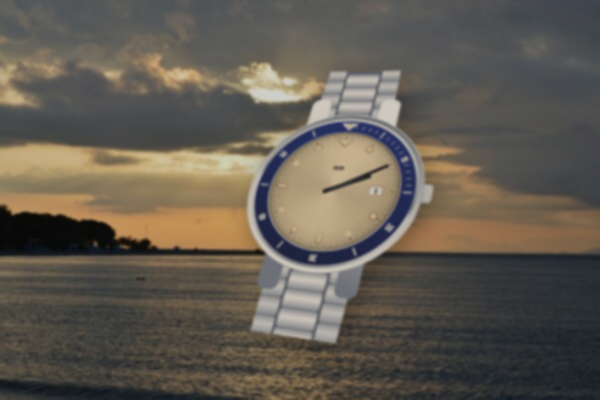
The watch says h=2 m=10
